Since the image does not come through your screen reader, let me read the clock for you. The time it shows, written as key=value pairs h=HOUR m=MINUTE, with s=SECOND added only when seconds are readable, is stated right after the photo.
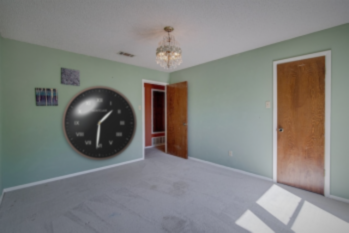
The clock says h=1 m=31
